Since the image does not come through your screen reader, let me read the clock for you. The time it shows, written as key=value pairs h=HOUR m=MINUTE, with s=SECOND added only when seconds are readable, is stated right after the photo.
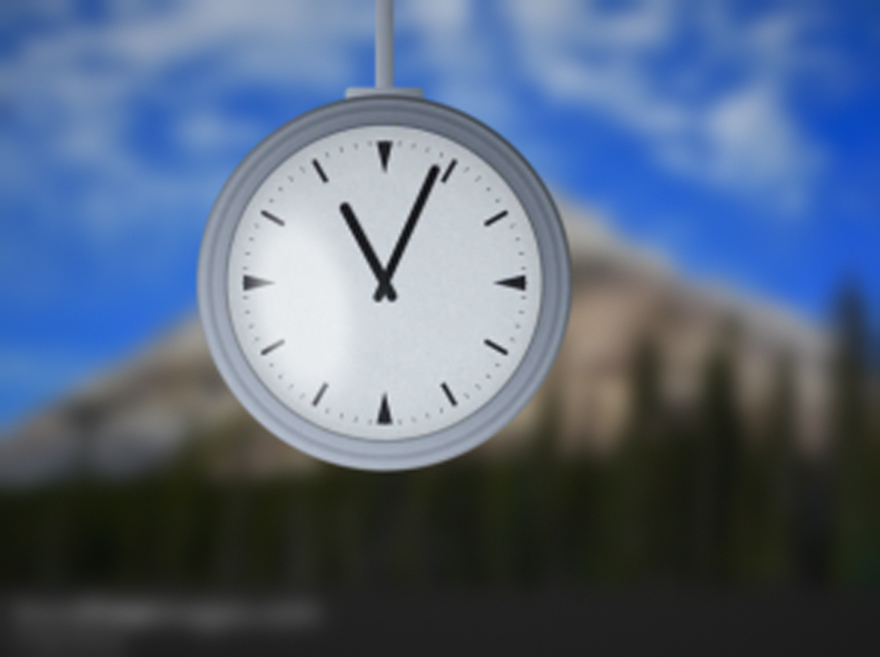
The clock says h=11 m=4
